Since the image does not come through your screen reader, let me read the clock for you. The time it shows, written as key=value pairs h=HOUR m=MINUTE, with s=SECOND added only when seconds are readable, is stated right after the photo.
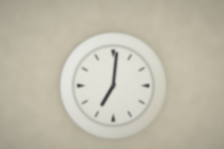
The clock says h=7 m=1
